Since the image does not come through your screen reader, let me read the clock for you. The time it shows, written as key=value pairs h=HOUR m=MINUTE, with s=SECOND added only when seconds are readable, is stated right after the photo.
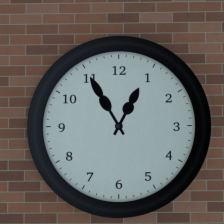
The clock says h=12 m=55
